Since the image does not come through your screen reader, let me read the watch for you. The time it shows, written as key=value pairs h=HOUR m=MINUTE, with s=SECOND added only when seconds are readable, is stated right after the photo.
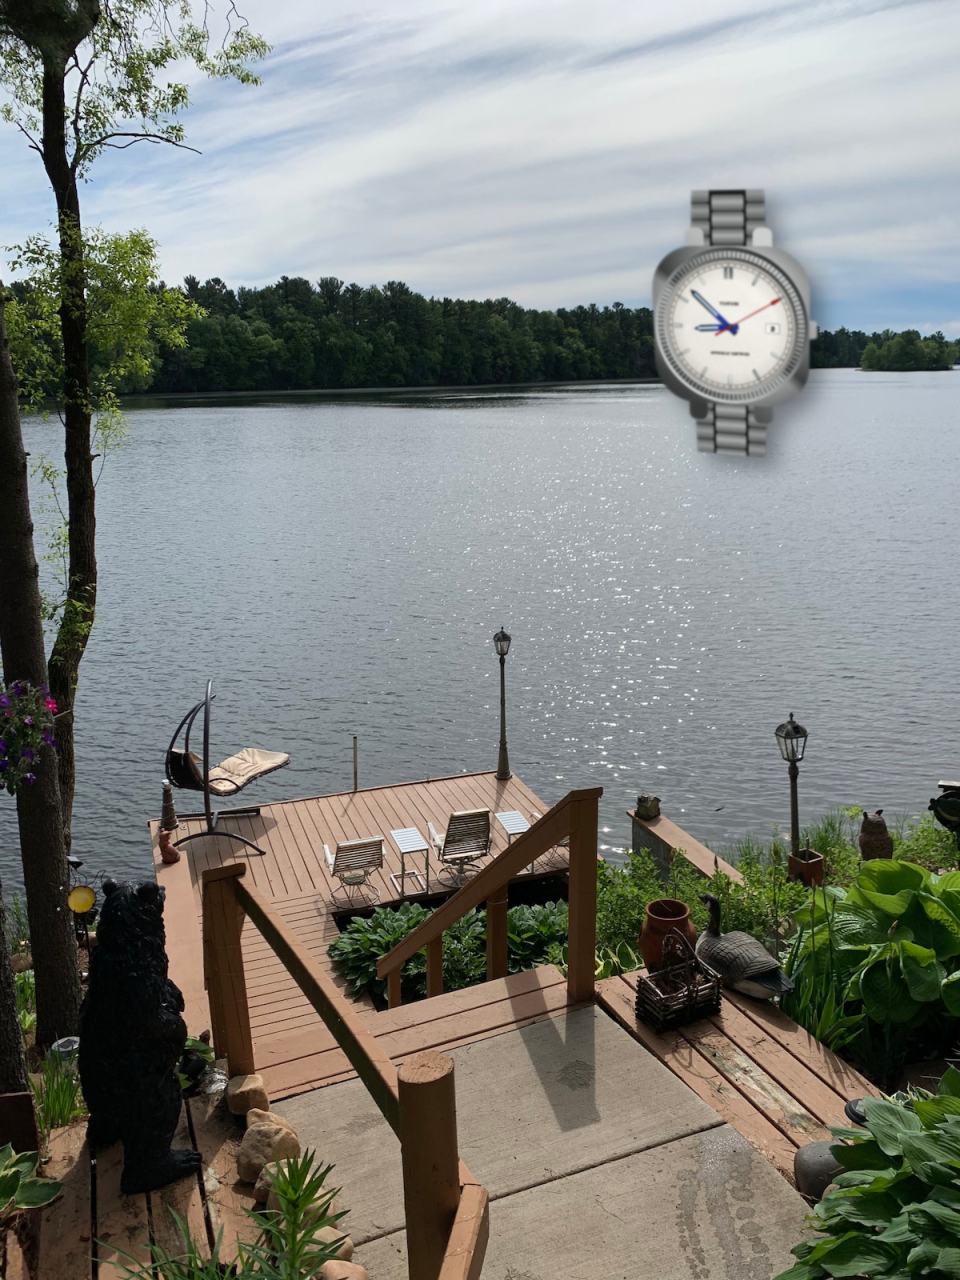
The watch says h=8 m=52 s=10
